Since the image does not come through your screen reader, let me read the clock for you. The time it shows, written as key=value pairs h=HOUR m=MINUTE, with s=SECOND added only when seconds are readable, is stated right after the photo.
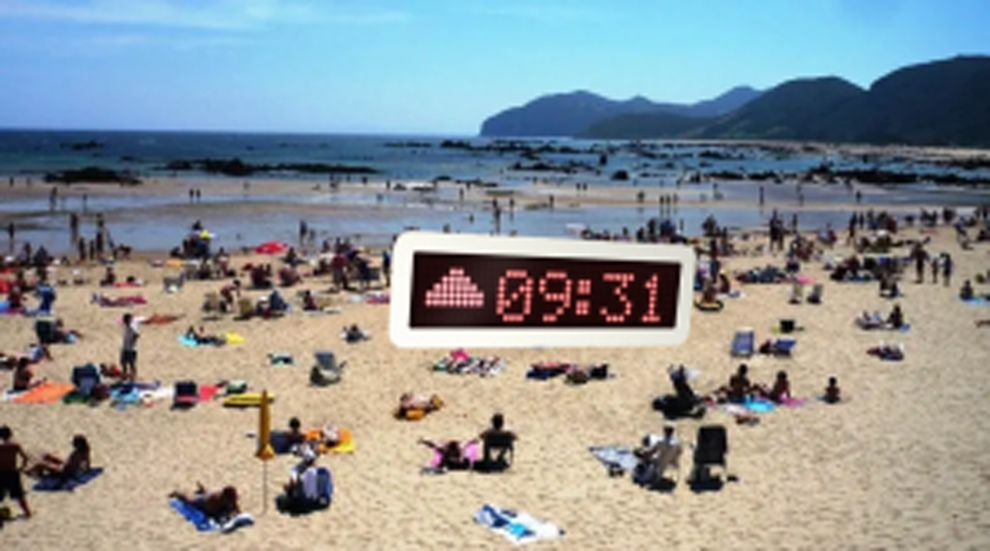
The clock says h=9 m=31
